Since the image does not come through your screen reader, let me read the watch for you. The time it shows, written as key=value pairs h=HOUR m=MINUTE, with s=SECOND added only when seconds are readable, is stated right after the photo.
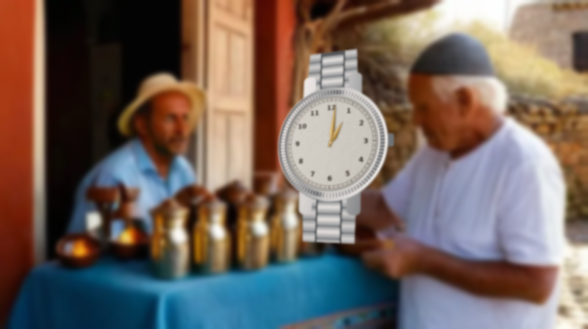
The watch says h=1 m=1
